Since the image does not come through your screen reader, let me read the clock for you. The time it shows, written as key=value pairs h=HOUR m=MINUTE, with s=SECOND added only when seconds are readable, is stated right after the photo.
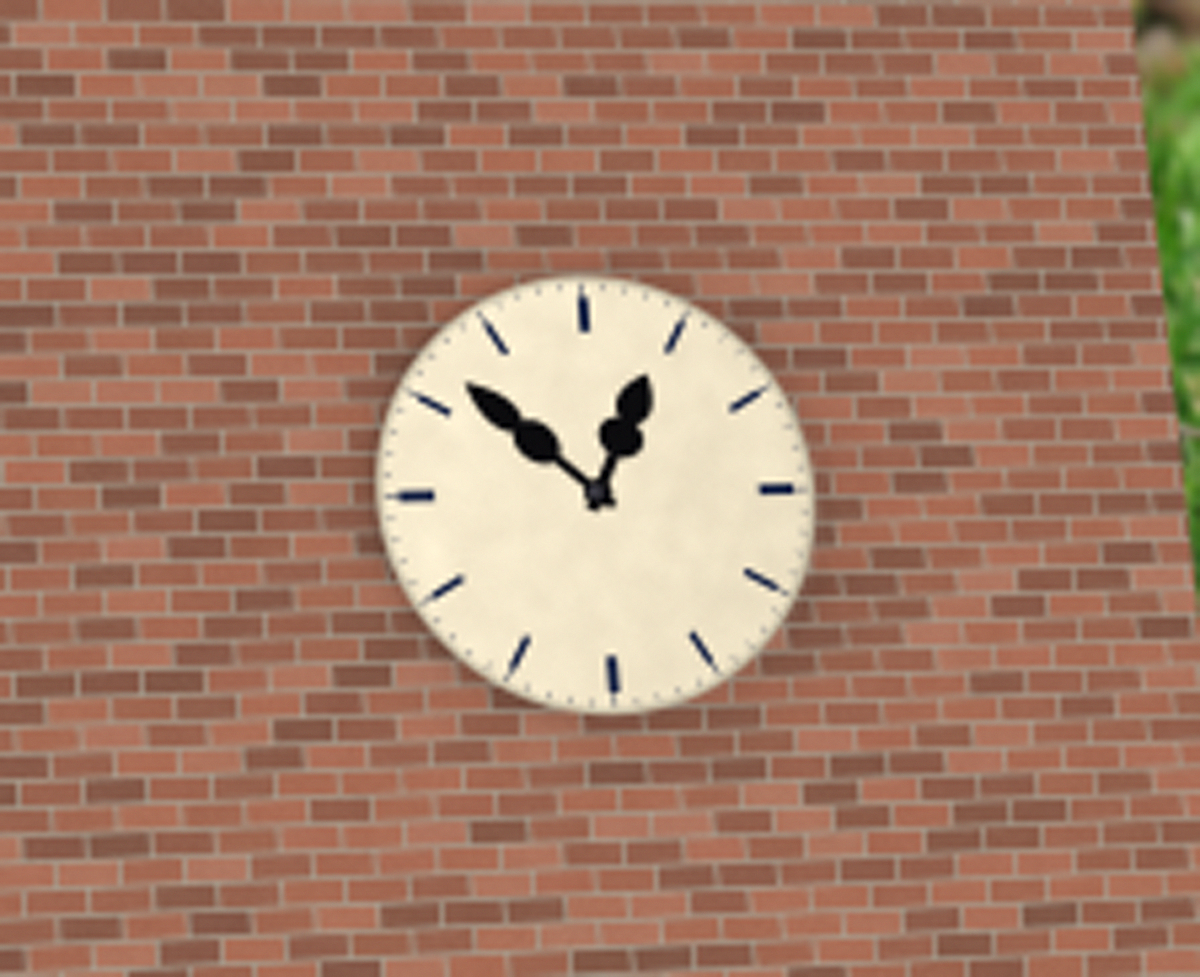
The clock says h=12 m=52
